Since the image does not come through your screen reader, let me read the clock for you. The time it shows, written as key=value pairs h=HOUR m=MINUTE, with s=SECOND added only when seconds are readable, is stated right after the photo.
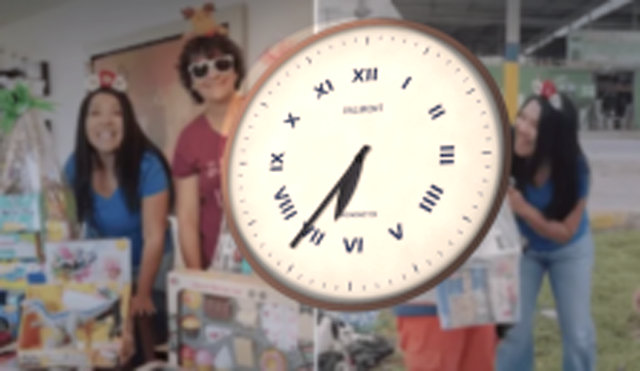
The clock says h=6 m=36
